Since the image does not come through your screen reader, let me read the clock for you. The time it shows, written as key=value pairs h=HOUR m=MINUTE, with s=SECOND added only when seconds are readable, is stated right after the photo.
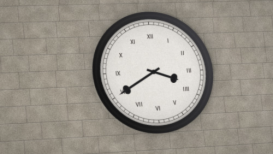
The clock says h=3 m=40
